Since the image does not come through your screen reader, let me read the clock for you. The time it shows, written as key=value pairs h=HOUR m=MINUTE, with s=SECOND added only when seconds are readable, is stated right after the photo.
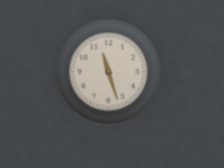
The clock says h=11 m=27
